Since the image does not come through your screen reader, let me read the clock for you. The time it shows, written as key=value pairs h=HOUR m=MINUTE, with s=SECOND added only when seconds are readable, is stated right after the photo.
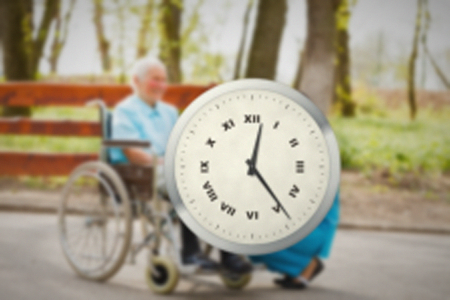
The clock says h=12 m=24
